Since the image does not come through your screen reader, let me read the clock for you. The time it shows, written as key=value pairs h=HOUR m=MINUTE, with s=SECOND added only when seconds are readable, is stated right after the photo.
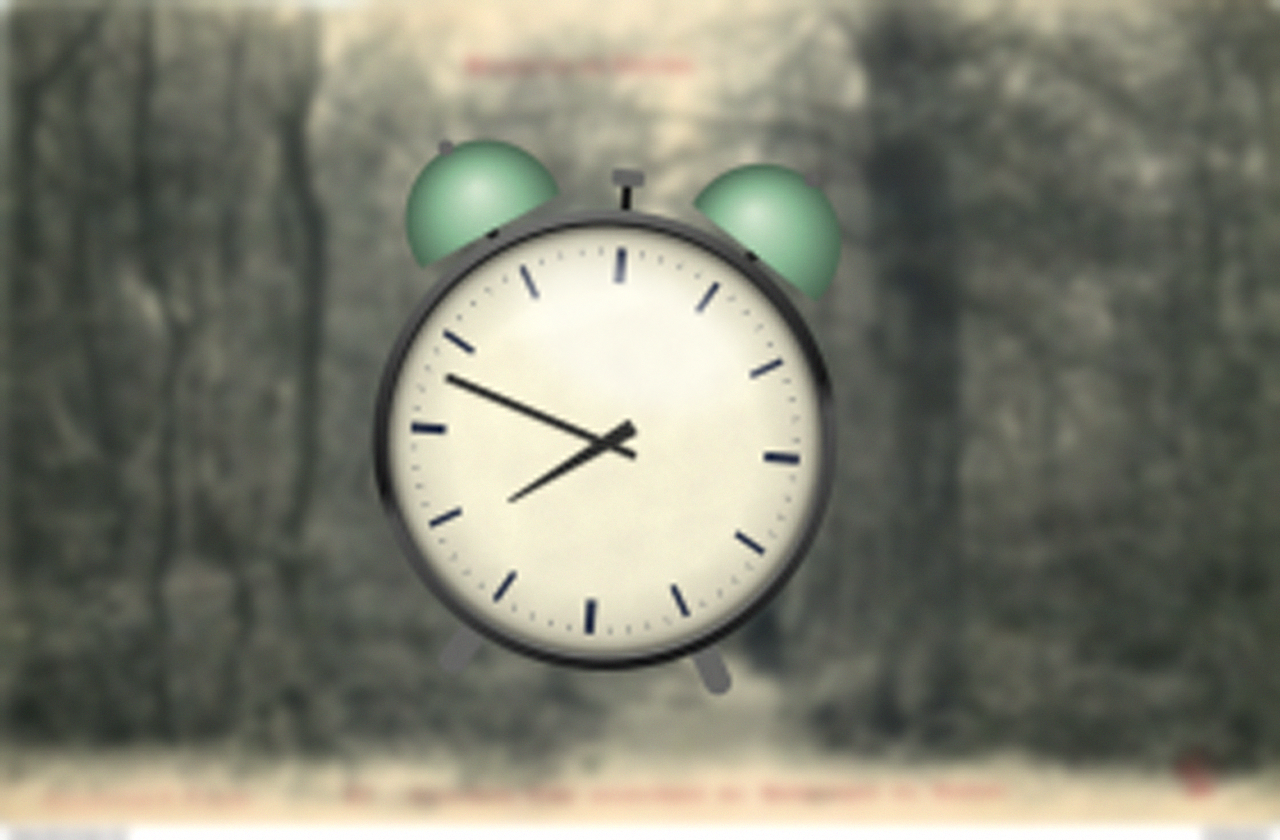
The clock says h=7 m=48
